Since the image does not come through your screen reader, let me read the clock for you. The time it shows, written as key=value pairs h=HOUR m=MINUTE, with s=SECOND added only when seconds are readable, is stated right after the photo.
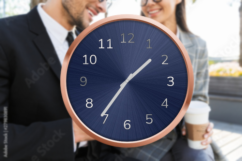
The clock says h=1 m=36
